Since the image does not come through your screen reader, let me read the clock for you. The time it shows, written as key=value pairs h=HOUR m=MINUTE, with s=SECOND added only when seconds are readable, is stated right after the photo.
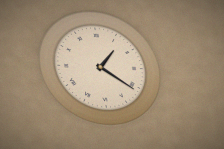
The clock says h=1 m=21
